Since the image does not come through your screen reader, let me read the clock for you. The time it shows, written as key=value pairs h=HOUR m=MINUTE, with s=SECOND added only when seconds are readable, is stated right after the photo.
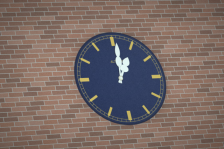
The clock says h=1 m=1
